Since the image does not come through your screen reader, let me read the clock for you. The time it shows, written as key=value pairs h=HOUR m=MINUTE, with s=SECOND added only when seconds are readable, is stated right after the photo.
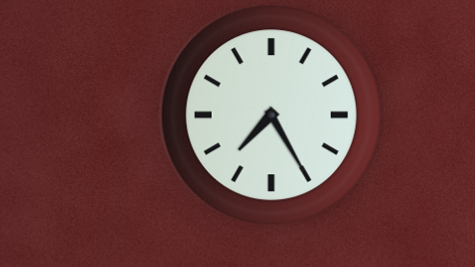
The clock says h=7 m=25
